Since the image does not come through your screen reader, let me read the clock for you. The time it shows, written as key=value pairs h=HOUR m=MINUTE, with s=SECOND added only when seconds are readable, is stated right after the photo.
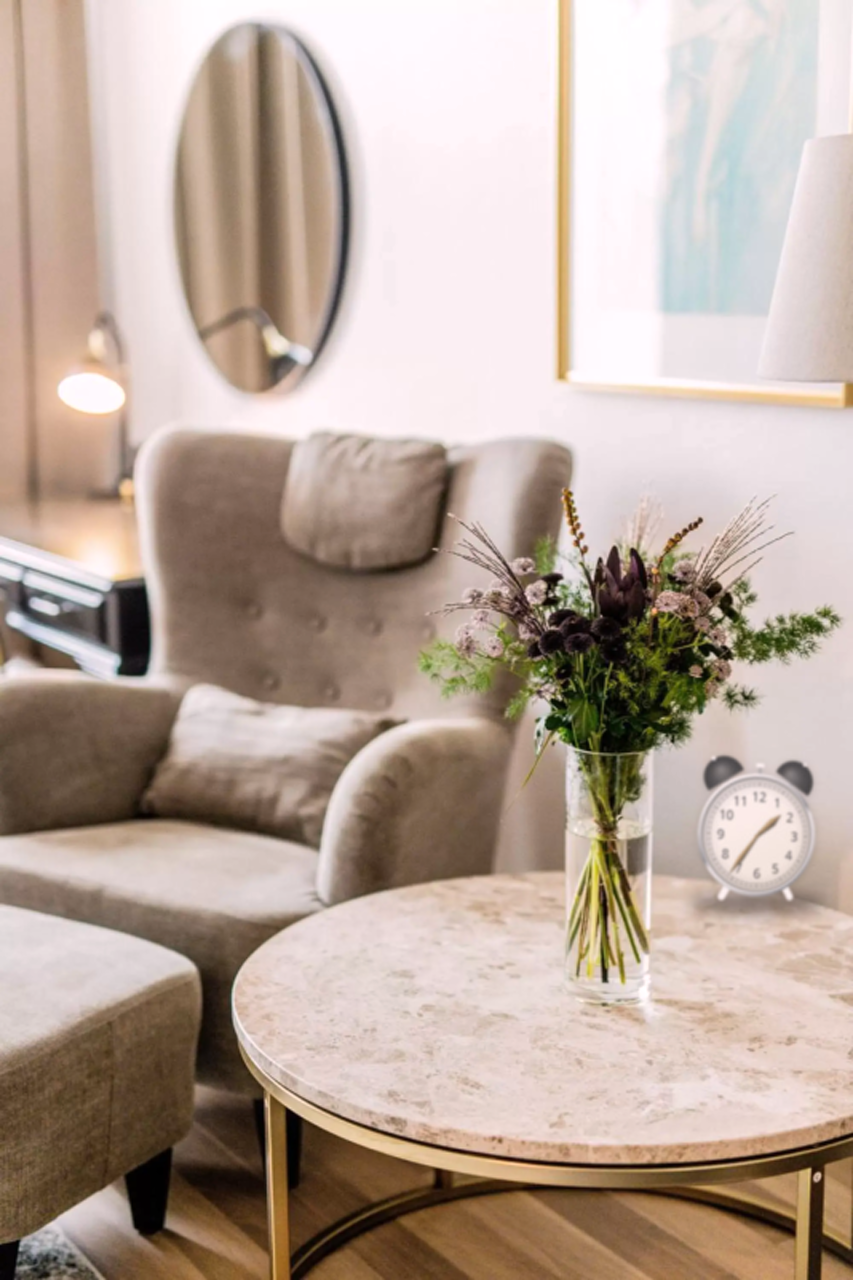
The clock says h=1 m=36
